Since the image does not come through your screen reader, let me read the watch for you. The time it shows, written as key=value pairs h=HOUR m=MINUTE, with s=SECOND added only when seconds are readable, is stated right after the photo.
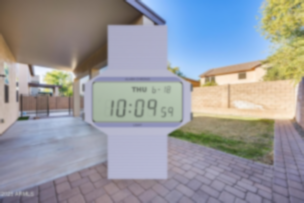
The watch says h=10 m=9
